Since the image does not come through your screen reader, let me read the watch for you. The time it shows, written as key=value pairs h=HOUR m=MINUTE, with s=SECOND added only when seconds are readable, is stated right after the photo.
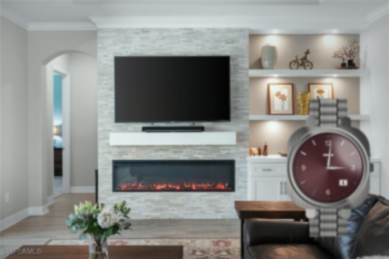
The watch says h=3 m=1
